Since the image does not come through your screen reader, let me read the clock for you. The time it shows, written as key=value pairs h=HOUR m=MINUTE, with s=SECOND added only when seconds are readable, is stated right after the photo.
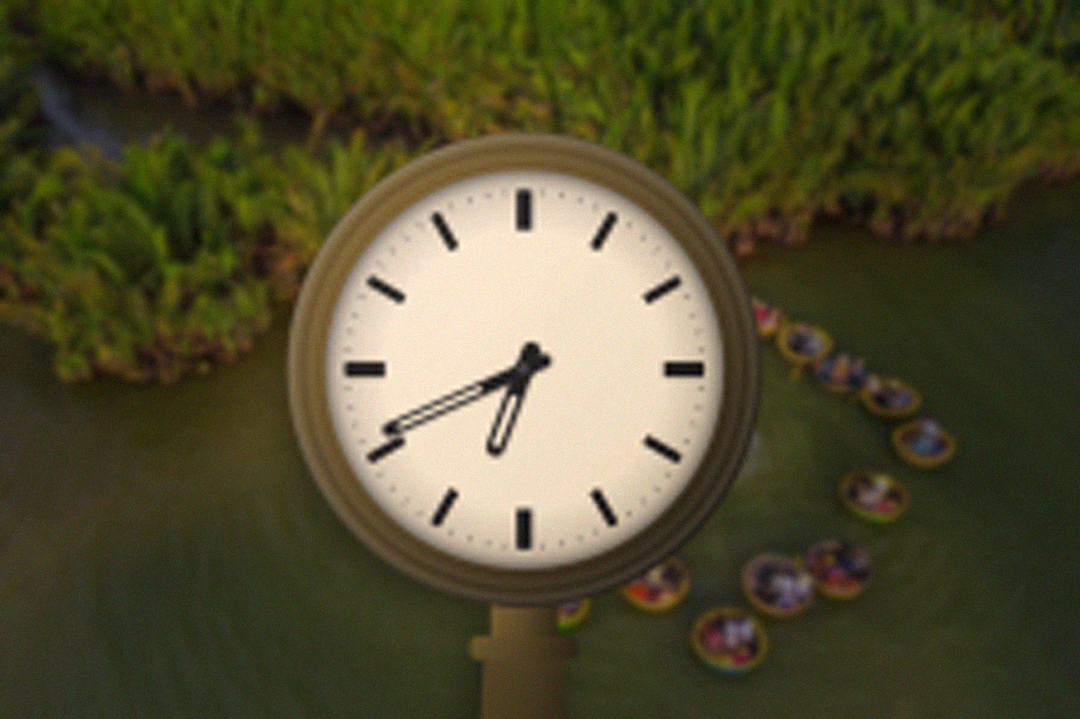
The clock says h=6 m=41
